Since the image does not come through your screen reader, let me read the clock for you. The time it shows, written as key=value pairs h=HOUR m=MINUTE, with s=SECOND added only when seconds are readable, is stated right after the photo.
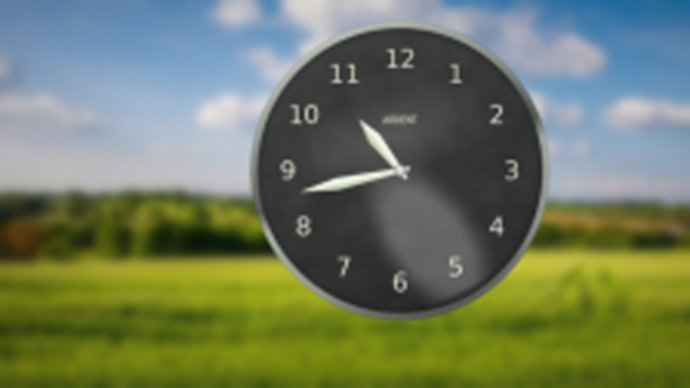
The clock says h=10 m=43
